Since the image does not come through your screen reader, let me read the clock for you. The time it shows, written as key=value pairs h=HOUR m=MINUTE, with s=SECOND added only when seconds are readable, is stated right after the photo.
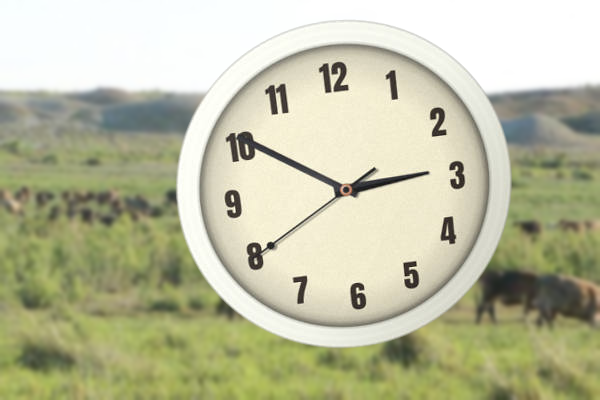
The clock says h=2 m=50 s=40
